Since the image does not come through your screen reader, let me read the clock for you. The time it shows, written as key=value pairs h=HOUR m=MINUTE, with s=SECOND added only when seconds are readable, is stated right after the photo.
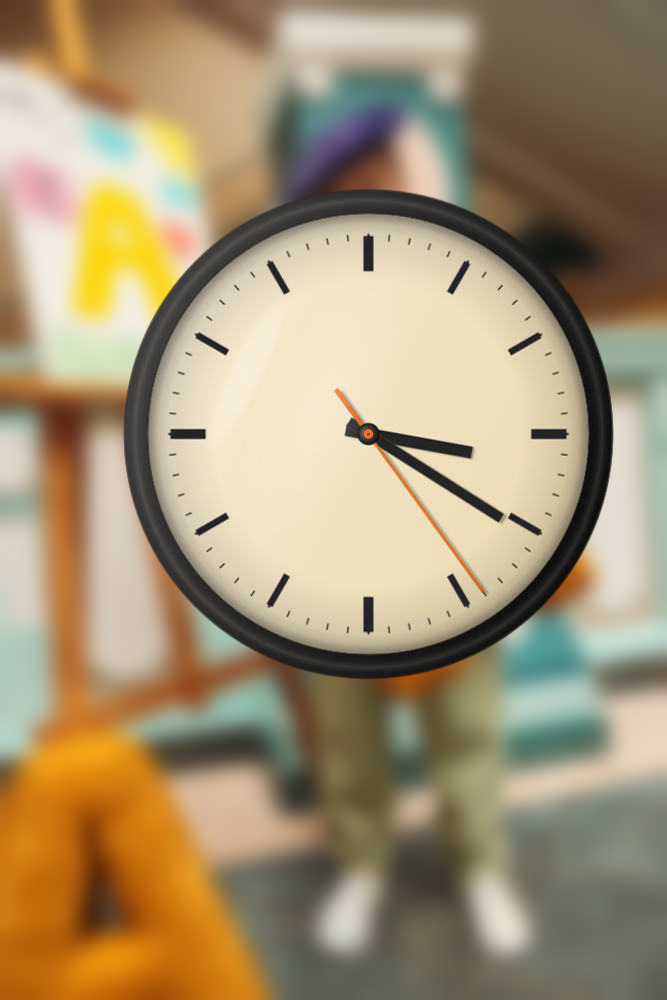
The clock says h=3 m=20 s=24
